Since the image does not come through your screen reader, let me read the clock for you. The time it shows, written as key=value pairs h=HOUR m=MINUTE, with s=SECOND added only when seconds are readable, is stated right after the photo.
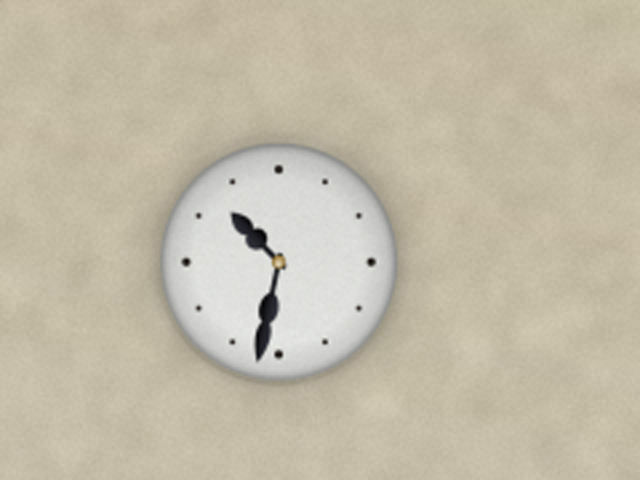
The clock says h=10 m=32
